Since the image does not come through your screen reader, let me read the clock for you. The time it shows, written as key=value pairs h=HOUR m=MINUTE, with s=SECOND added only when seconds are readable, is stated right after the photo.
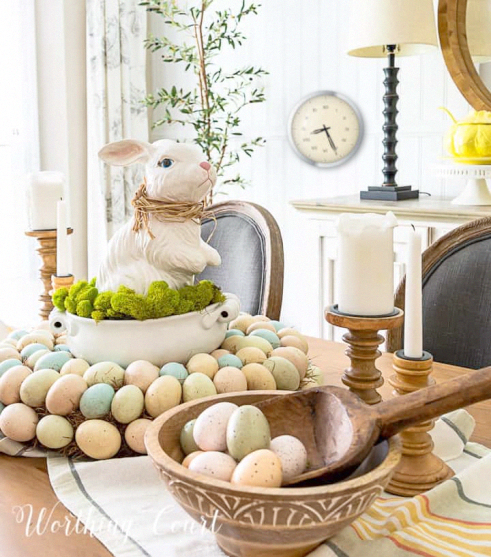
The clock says h=8 m=26
